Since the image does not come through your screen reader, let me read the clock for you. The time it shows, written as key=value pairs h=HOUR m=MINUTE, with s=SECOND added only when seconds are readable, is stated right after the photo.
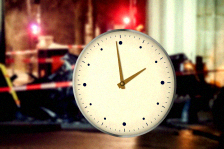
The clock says h=1 m=59
